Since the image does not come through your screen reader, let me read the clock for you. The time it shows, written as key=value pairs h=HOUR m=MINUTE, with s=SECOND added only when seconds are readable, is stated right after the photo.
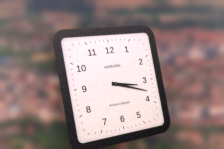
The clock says h=3 m=18
